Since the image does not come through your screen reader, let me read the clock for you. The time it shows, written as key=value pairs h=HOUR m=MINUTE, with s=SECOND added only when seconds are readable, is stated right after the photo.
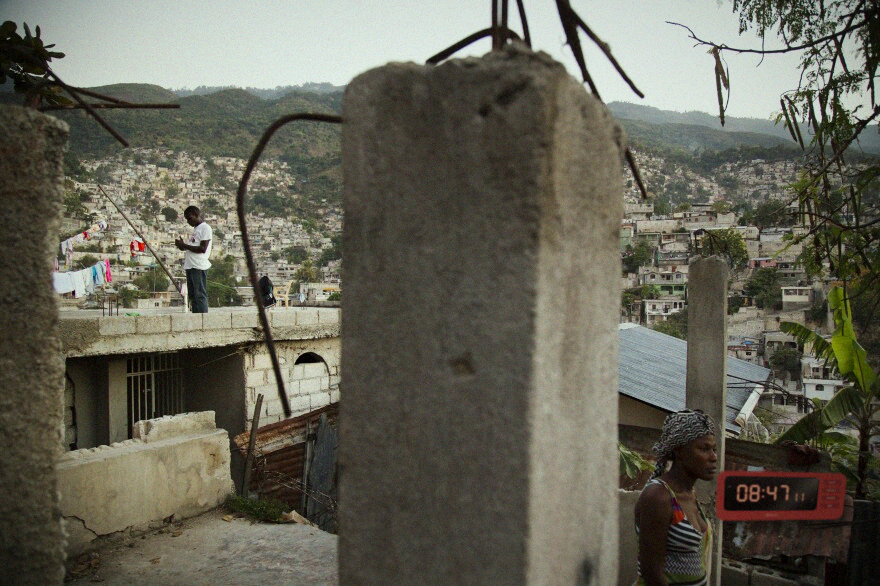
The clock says h=8 m=47
